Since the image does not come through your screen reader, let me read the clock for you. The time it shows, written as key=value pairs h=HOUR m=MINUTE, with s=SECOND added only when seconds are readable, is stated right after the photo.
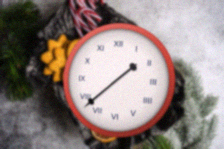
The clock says h=1 m=38
